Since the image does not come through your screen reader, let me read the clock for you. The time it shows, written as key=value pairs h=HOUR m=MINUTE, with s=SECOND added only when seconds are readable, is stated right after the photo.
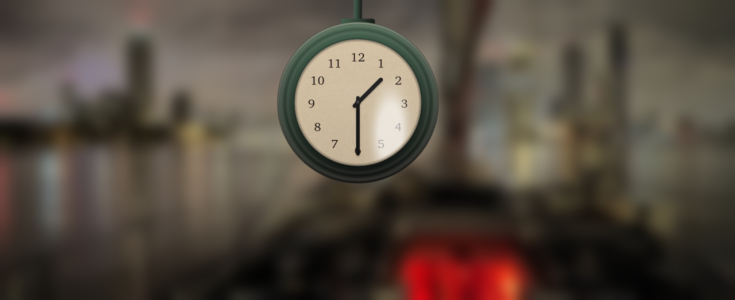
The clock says h=1 m=30
